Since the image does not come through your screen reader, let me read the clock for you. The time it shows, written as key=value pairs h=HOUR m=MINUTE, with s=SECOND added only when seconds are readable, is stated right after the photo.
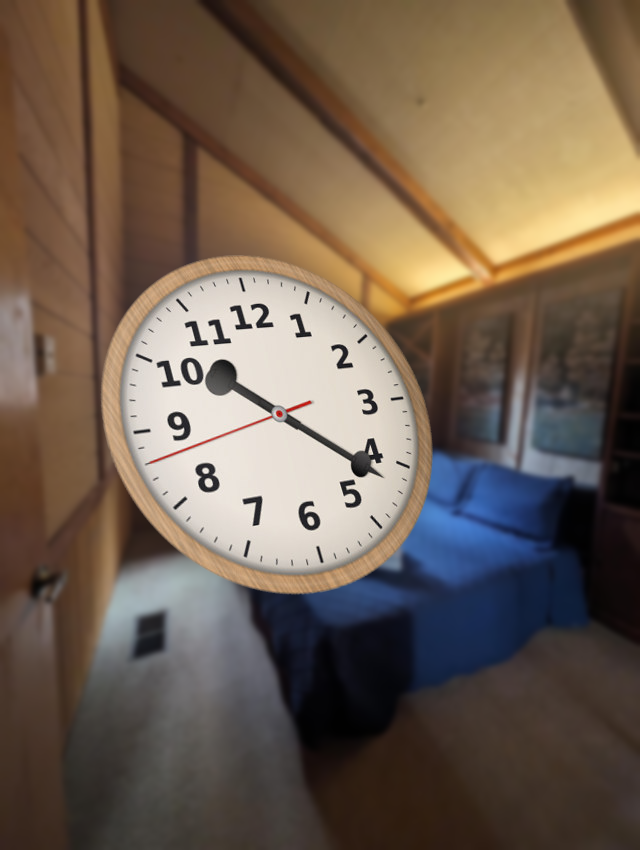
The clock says h=10 m=21 s=43
